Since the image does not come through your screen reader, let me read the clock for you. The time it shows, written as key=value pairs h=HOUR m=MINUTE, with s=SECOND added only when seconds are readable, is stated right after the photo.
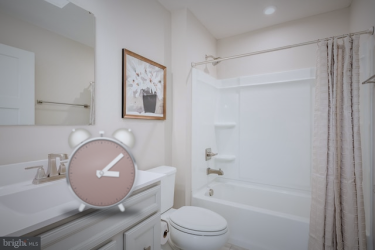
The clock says h=3 m=8
